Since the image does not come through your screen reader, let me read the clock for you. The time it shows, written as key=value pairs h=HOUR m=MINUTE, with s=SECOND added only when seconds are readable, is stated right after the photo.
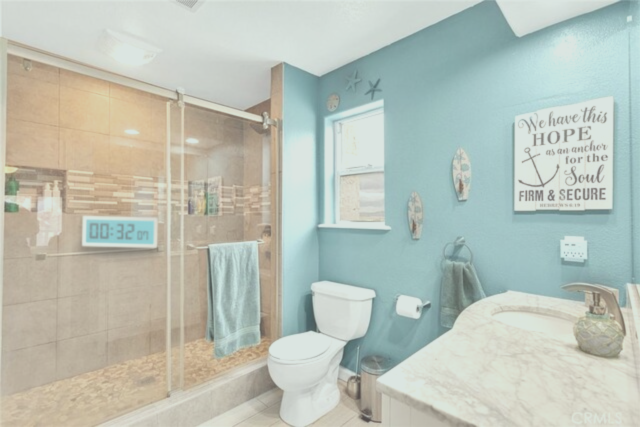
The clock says h=0 m=32
